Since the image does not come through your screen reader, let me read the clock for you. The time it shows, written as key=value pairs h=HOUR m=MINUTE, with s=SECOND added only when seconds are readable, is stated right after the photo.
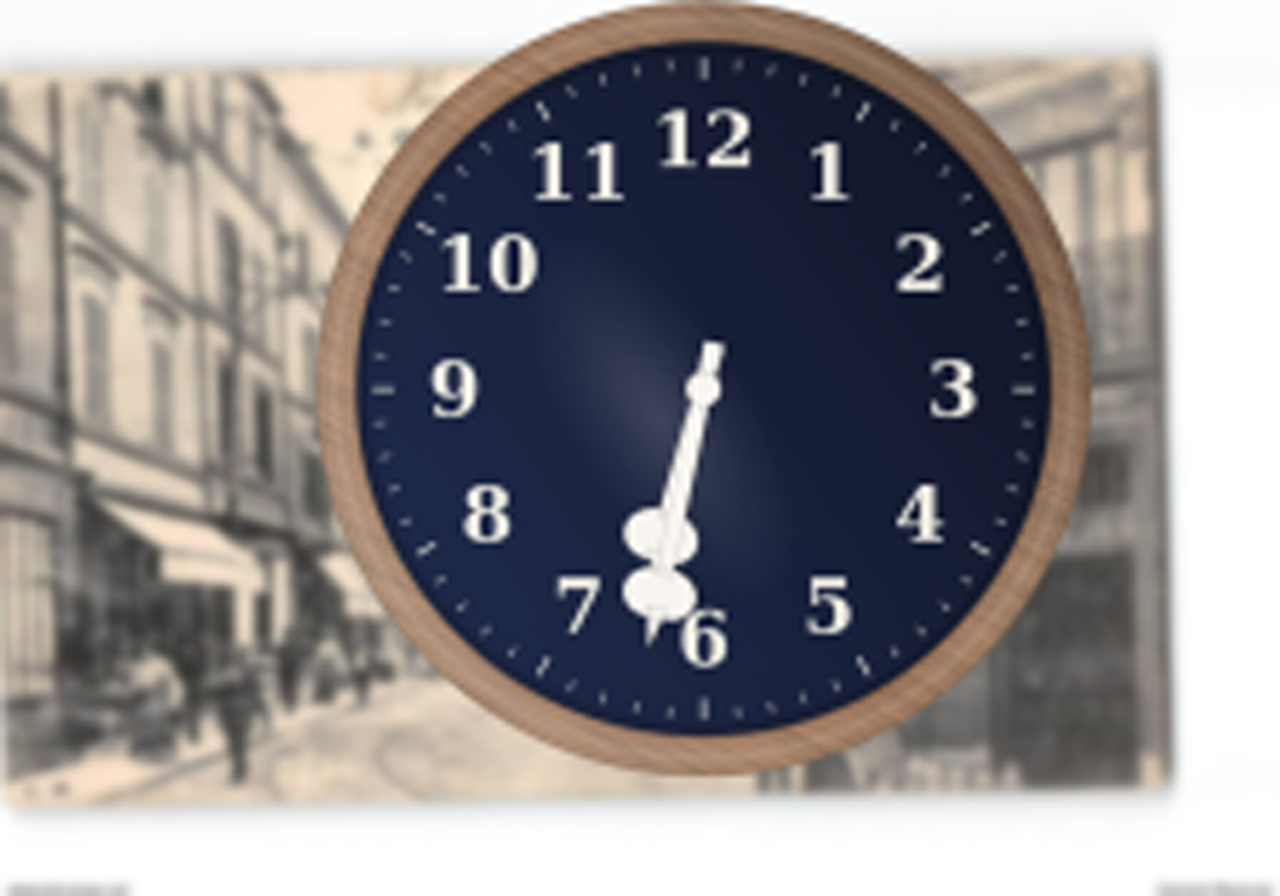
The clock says h=6 m=32
